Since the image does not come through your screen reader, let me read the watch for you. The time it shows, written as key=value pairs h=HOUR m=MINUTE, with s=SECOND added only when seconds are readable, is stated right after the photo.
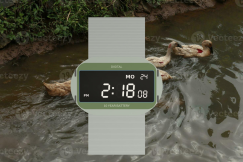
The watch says h=2 m=18 s=8
